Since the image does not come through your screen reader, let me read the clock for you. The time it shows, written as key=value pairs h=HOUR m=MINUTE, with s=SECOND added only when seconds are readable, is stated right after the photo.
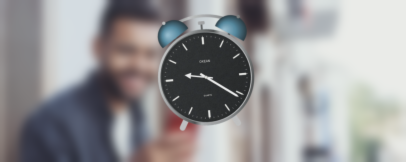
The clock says h=9 m=21
